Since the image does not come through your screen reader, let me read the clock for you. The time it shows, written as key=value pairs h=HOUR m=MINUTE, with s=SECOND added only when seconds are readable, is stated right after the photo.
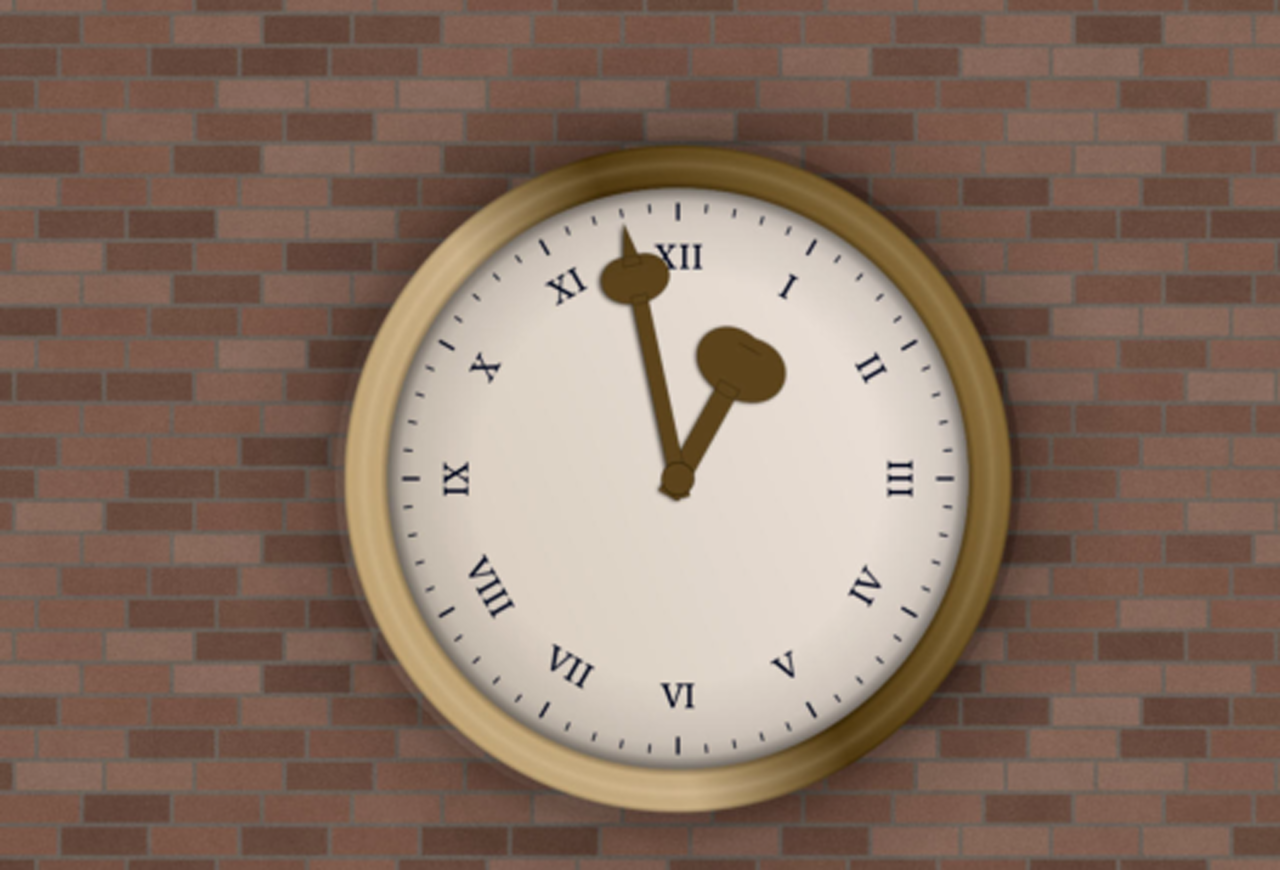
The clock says h=12 m=58
